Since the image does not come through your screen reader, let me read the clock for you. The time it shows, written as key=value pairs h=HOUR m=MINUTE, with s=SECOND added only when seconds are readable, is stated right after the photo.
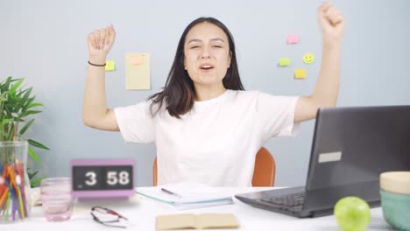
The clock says h=3 m=58
